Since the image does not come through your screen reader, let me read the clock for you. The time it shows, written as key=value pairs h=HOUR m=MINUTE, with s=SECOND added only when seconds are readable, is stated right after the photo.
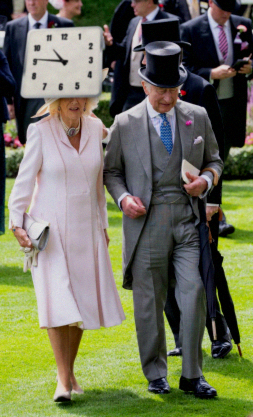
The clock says h=10 m=46
